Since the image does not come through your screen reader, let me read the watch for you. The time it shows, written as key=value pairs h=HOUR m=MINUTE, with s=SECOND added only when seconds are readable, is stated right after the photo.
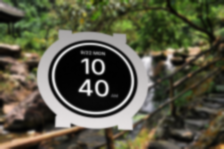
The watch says h=10 m=40
